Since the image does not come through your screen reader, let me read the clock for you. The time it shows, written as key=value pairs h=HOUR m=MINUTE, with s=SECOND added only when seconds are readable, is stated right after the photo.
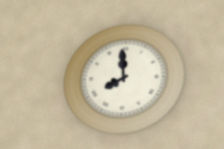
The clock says h=7 m=59
